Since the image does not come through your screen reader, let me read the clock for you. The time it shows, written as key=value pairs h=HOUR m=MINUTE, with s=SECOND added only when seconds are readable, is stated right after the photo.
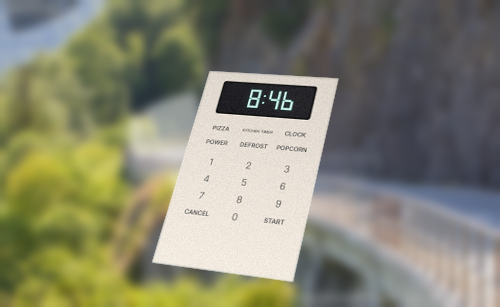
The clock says h=8 m=46
